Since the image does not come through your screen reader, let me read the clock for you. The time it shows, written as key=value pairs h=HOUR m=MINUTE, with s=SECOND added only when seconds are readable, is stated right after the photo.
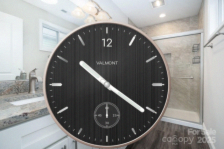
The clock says h=10 m=21
